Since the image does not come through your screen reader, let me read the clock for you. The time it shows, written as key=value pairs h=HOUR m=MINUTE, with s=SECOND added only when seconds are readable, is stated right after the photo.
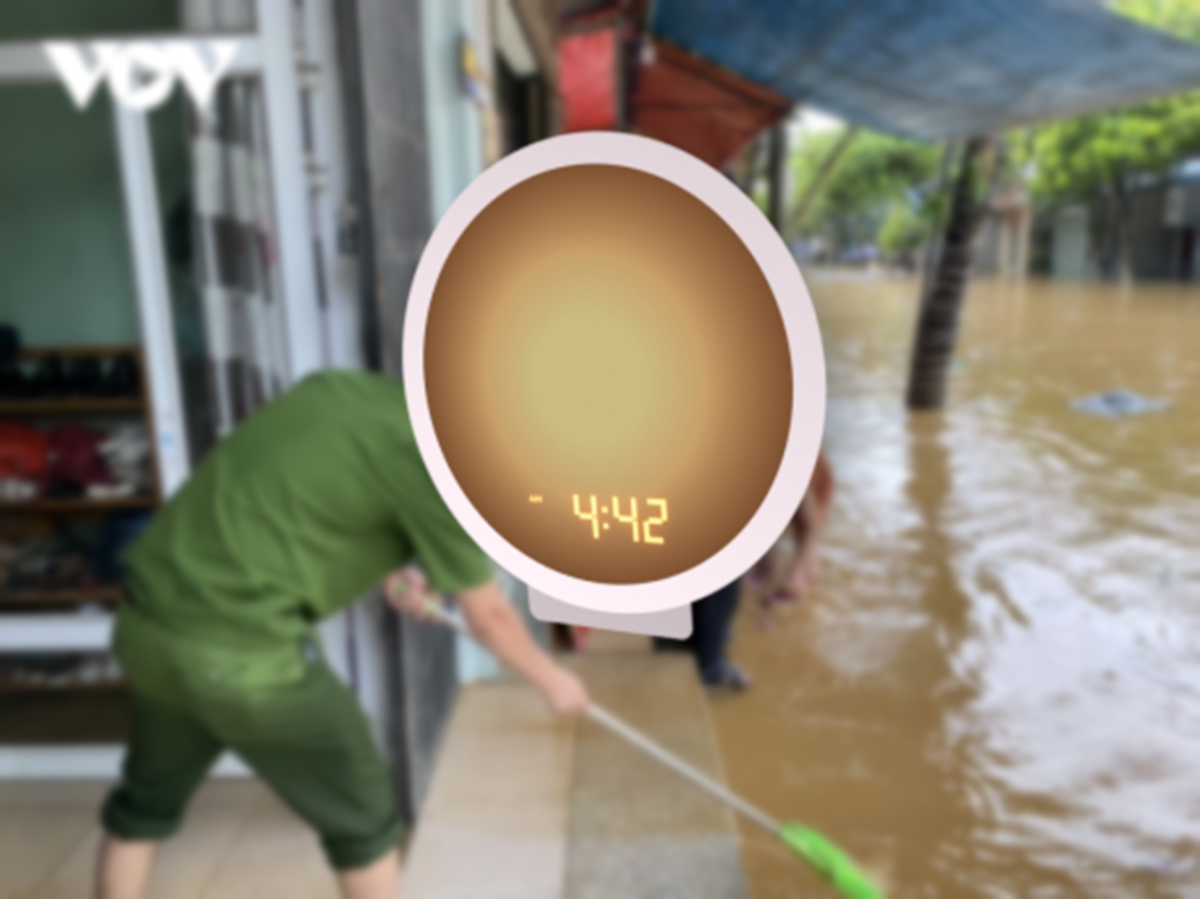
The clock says h=4 m=42
